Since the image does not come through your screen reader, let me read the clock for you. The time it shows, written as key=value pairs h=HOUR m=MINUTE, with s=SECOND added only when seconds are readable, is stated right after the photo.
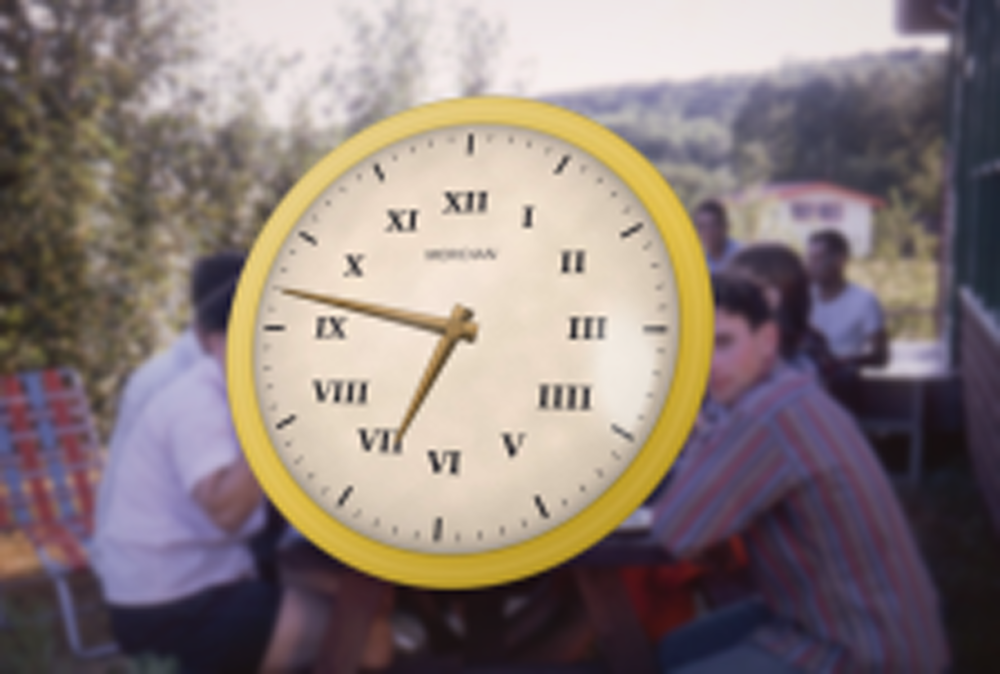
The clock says h=6 m=47
